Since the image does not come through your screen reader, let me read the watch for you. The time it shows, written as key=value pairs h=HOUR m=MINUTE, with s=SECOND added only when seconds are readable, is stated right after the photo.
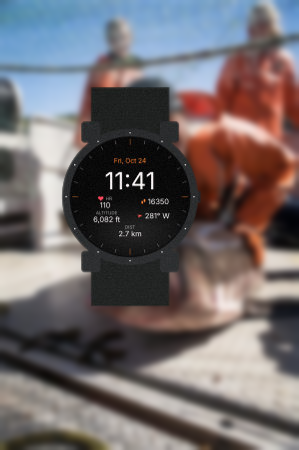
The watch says h=11 m=41
